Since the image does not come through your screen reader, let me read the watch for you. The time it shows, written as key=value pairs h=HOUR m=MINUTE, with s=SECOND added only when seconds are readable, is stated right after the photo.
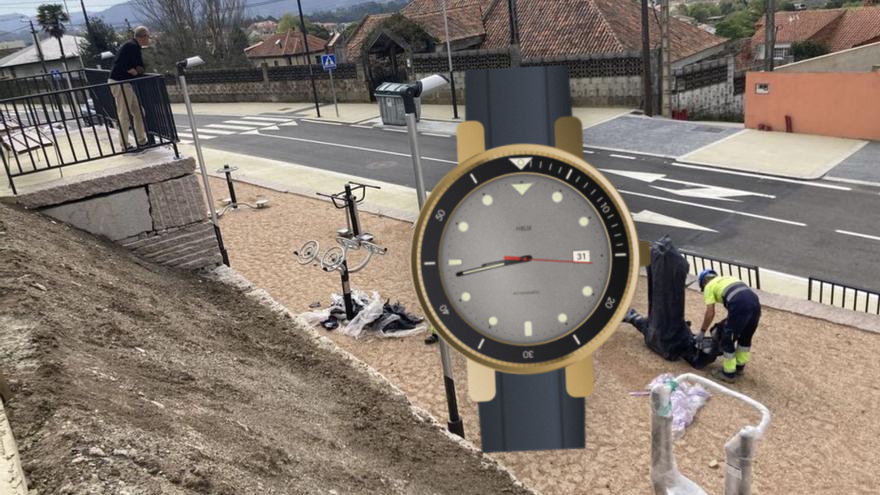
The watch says h=8 m=43 s=16
